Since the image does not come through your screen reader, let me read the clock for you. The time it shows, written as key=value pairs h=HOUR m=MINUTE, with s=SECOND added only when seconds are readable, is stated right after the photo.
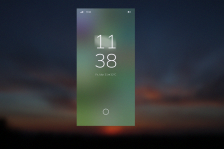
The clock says h=11 m=38
